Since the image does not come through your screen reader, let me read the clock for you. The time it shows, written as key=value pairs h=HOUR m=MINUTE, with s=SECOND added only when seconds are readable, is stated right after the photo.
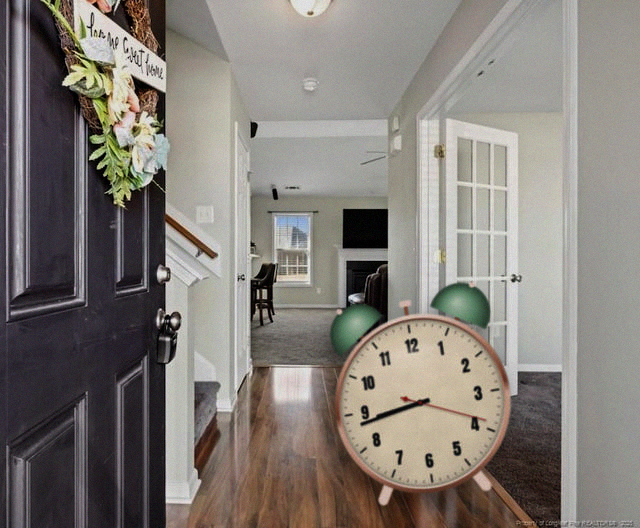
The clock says h=8 m=43 s=19
